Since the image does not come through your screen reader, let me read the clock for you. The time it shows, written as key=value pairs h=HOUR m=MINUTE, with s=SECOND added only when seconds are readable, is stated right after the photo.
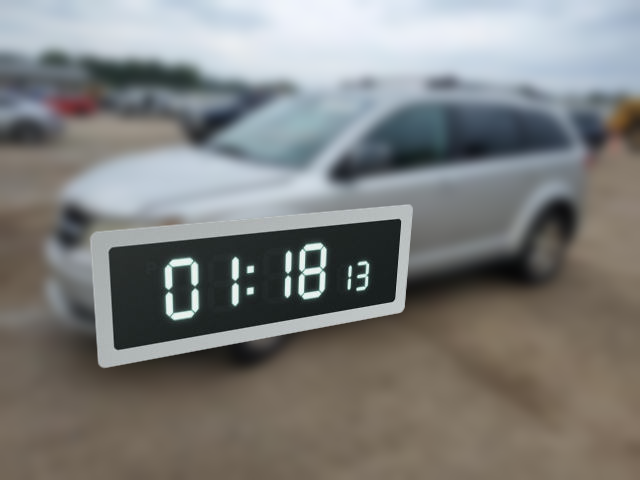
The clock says h=1 m=18 s=13
